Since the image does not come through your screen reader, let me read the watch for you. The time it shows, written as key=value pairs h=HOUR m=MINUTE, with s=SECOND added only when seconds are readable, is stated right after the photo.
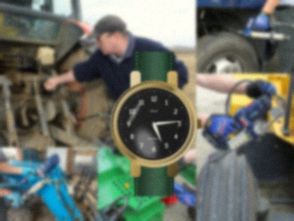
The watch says h=5 m=14
